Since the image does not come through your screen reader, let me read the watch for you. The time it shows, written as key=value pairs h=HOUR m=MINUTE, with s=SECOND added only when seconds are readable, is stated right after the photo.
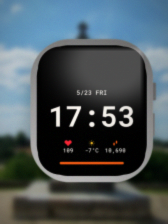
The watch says h=17 m=53
